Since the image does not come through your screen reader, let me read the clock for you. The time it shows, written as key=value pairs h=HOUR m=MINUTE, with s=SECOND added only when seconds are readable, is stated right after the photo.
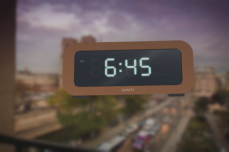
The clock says h=6 m=45
